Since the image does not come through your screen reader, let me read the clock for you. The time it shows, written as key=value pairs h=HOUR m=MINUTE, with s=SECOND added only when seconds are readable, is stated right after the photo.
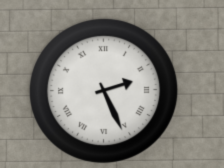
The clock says h=2 m=26
